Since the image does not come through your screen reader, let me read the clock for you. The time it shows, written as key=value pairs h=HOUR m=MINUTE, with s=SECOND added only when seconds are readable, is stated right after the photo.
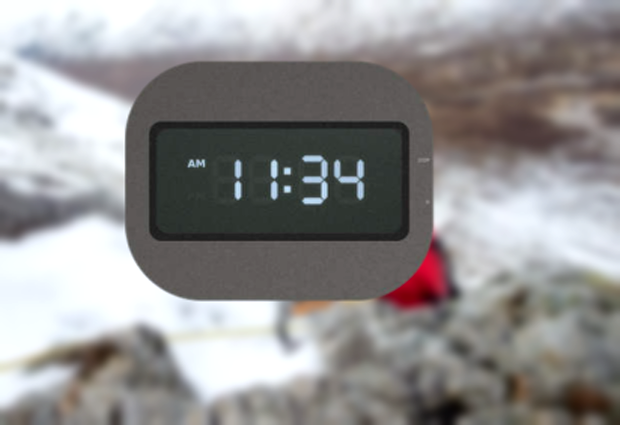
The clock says h=11 m=34
